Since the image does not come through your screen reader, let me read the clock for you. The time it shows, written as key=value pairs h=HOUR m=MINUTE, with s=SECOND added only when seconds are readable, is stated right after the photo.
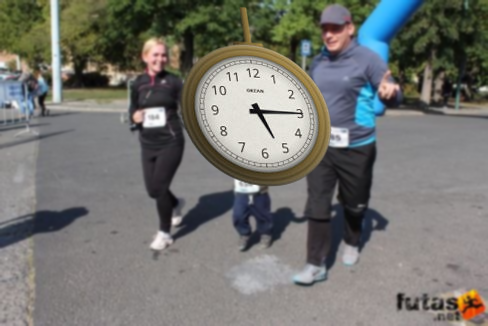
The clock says h=5 m=15
